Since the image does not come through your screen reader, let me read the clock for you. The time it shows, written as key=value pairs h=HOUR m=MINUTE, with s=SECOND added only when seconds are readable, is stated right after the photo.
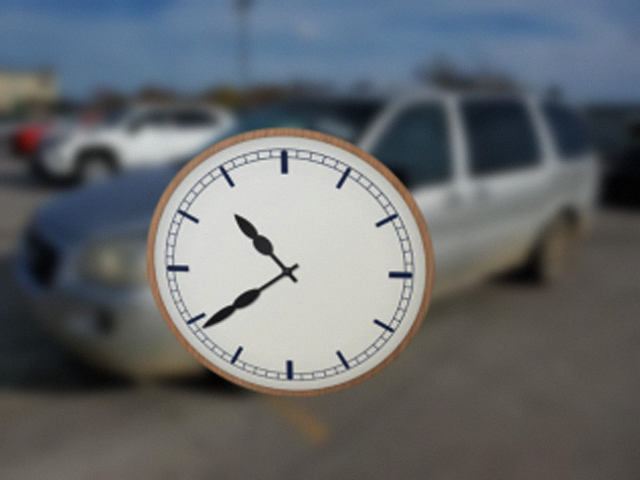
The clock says h=10 m=39
